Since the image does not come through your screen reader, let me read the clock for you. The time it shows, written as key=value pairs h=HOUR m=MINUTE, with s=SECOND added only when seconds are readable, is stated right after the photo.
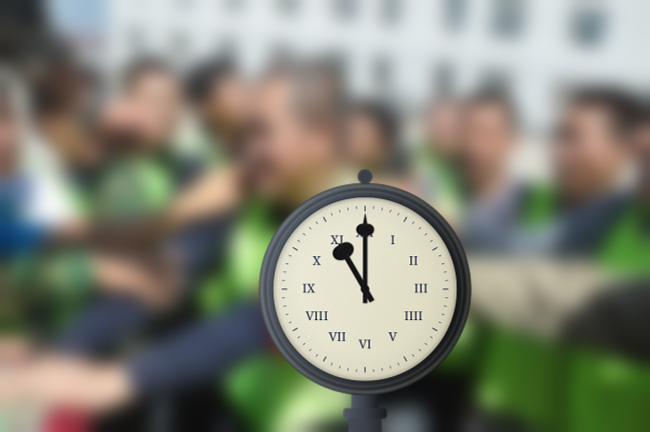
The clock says h=11 m=0
